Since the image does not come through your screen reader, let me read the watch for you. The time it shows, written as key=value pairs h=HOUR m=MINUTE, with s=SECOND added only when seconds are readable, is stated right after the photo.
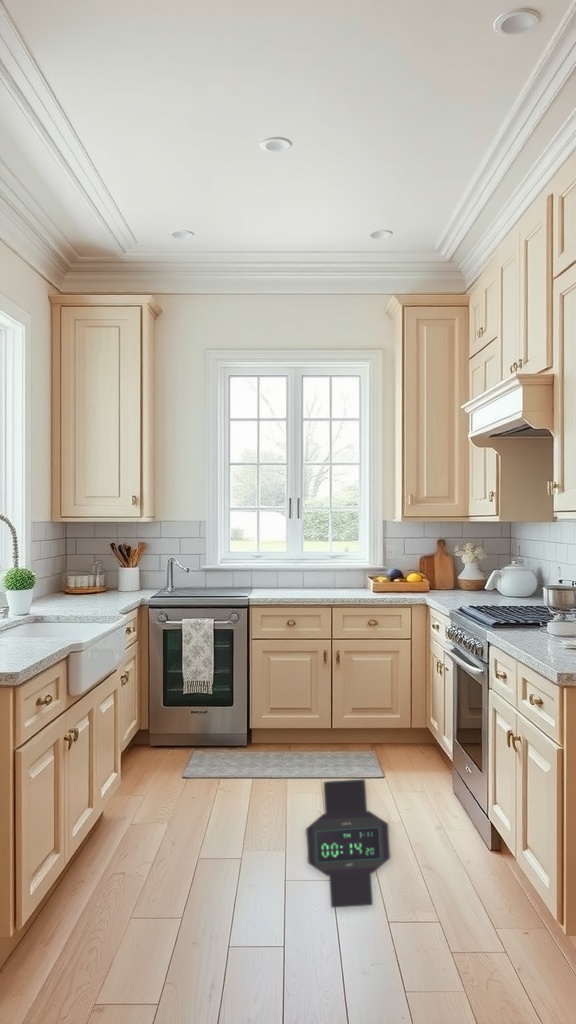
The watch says h=0 m=14
